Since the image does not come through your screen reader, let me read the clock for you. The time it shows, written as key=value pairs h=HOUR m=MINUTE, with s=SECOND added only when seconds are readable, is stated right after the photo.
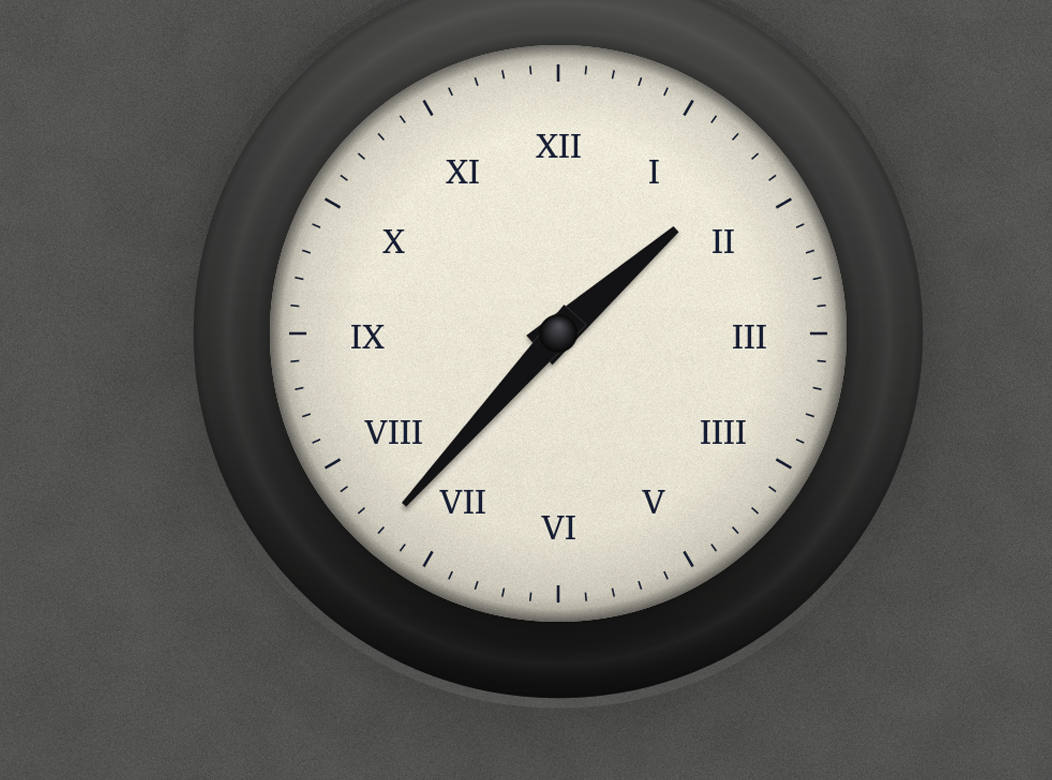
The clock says h=1 m=37
